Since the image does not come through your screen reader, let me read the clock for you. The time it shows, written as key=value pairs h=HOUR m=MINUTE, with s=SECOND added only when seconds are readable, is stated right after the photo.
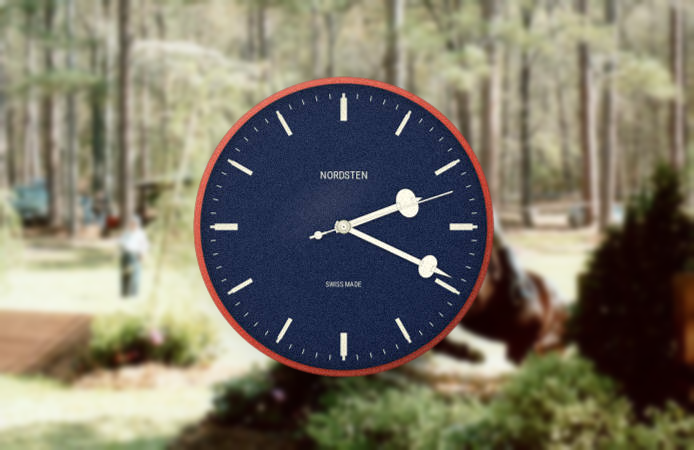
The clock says h=2 m=19 s=12
